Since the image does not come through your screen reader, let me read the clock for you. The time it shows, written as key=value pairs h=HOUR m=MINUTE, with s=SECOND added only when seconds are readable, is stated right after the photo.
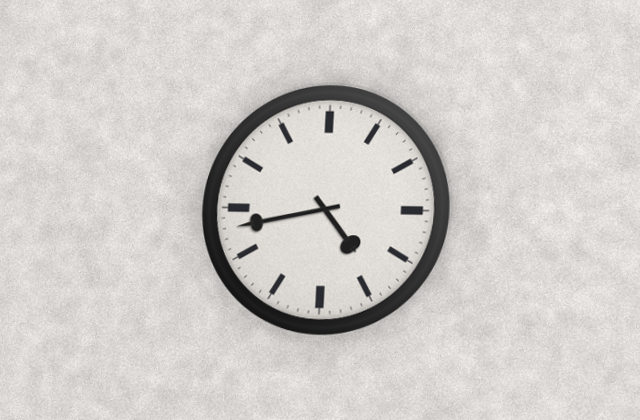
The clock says h=4 m=43
